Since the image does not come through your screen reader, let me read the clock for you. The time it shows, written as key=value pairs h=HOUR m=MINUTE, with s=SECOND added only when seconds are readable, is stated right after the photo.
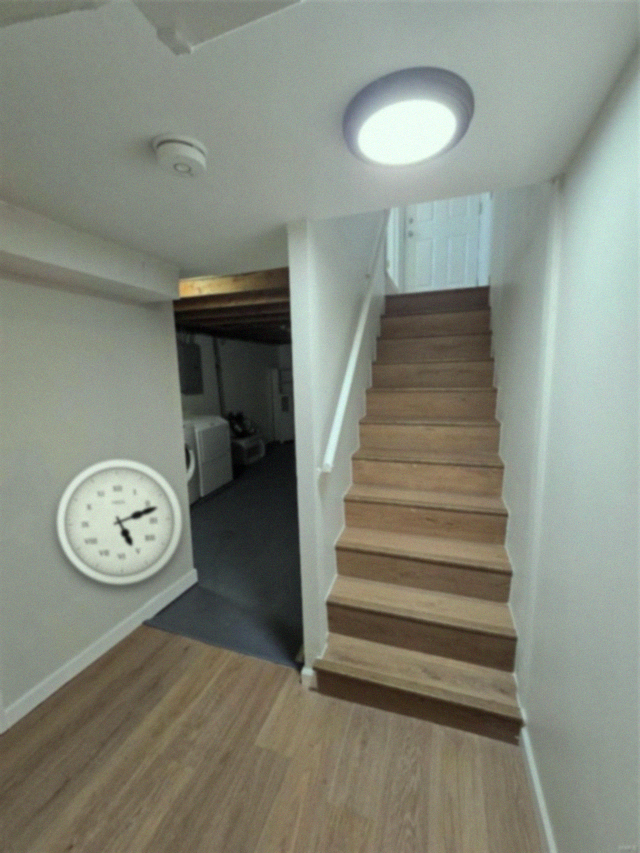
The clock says h=5 m=12
